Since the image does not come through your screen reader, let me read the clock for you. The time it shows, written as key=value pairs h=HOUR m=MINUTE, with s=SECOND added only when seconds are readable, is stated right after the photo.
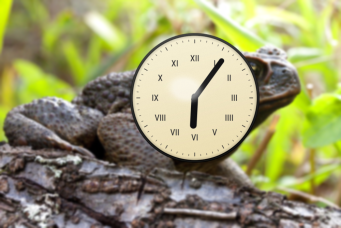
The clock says h=6 m=6
